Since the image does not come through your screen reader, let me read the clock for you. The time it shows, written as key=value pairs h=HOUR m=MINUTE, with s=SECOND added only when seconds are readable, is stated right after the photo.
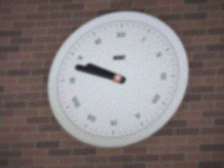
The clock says h=9 m=48
